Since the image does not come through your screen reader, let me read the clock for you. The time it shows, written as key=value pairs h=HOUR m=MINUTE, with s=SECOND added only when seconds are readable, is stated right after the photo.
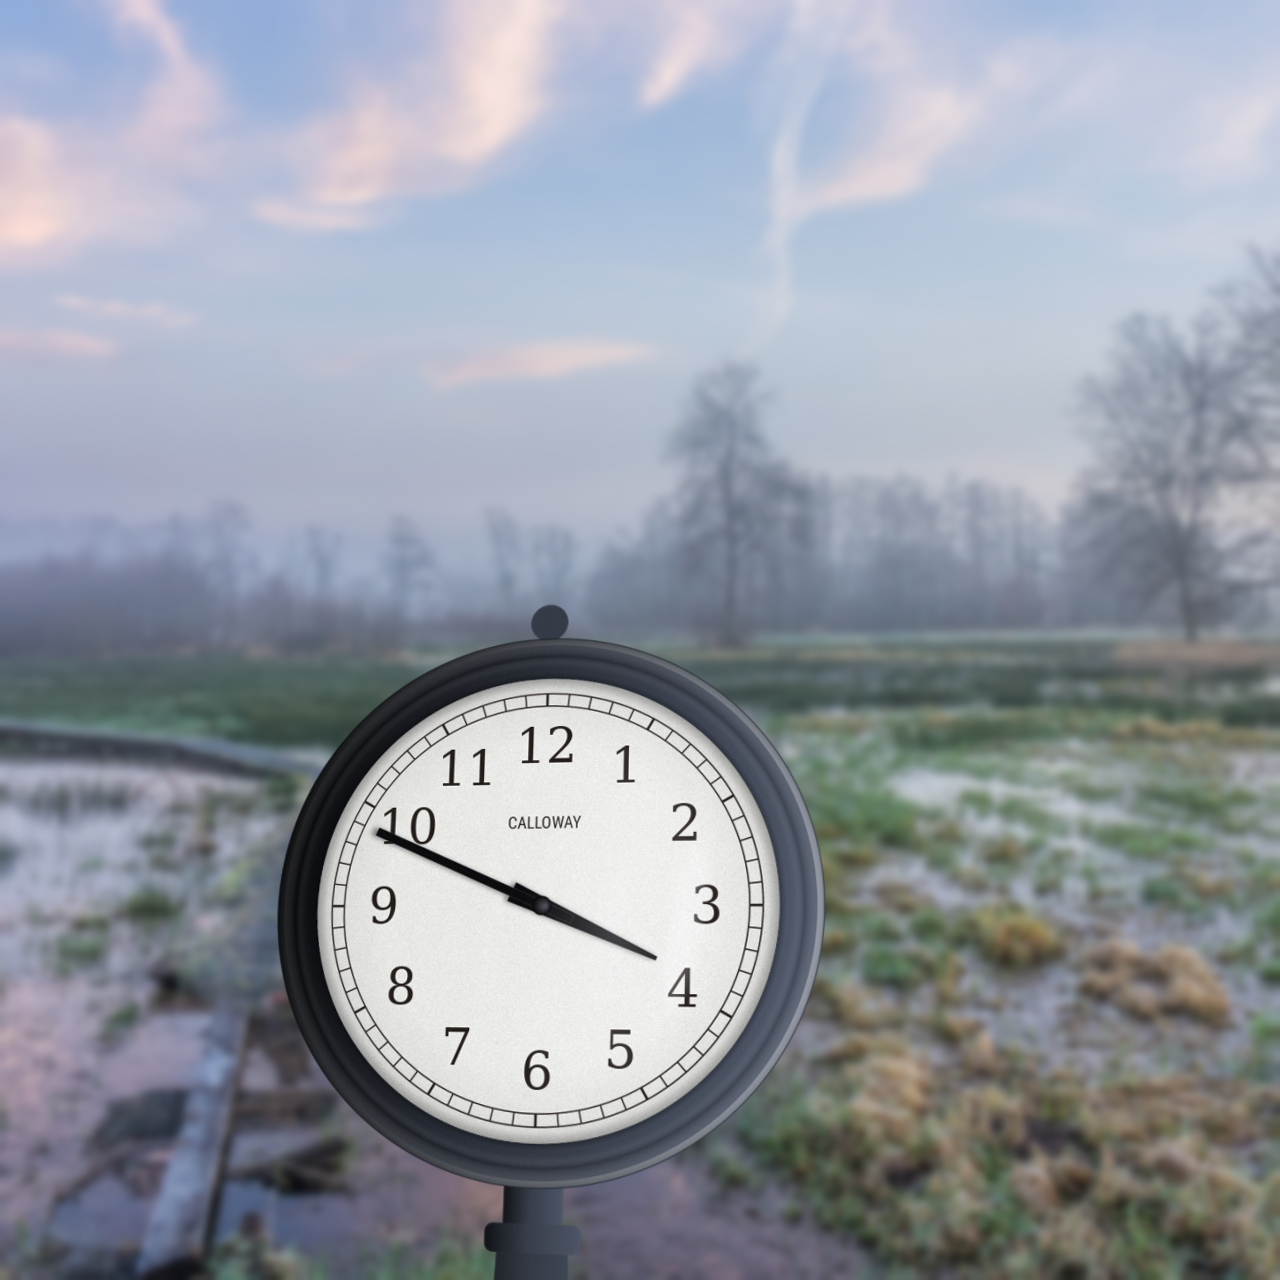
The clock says h=3 m=49
